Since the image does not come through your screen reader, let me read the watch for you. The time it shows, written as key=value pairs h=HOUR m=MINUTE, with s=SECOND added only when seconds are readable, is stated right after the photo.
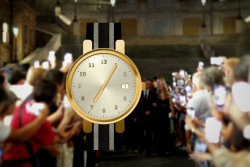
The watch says h=7 m=5
